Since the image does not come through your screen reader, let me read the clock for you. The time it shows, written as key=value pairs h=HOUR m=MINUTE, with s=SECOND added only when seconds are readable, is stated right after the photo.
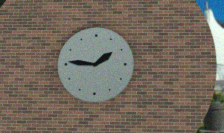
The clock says h=1 m=46
